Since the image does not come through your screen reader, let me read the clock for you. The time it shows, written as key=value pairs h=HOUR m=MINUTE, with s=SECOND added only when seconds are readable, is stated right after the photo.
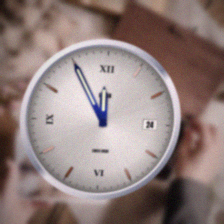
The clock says h=11 m=55
